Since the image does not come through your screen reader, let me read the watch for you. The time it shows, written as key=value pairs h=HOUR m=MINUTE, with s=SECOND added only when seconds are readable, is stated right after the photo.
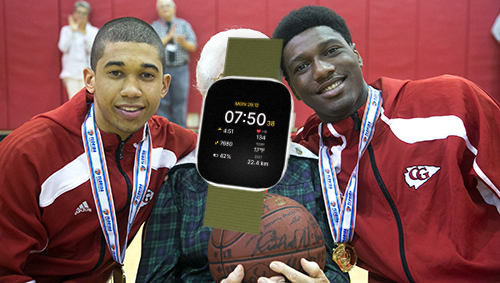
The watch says h=7 m=50
